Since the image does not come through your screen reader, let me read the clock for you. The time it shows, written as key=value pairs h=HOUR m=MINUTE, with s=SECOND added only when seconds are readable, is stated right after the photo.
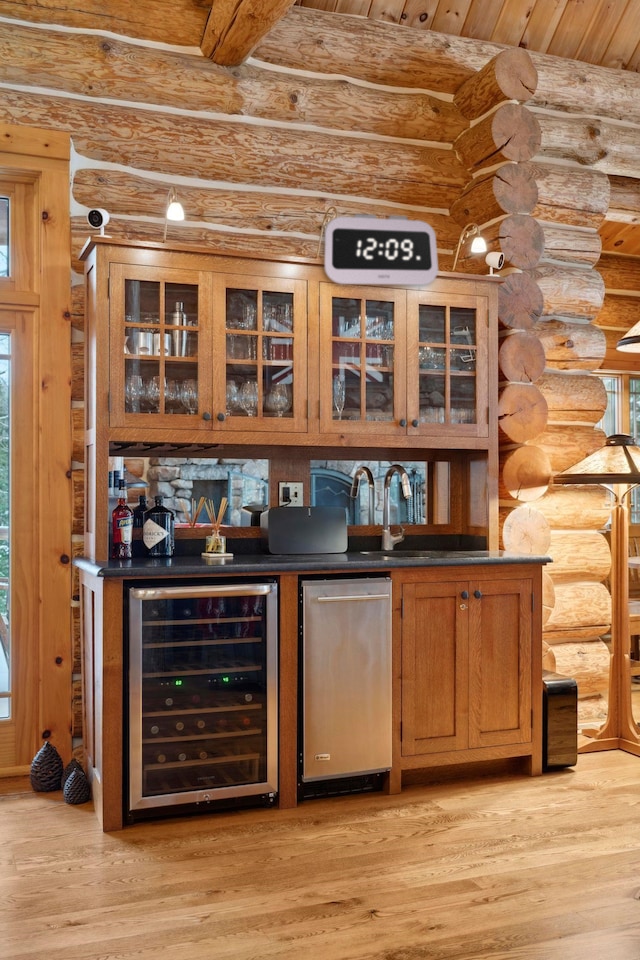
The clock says h=12 m=9
